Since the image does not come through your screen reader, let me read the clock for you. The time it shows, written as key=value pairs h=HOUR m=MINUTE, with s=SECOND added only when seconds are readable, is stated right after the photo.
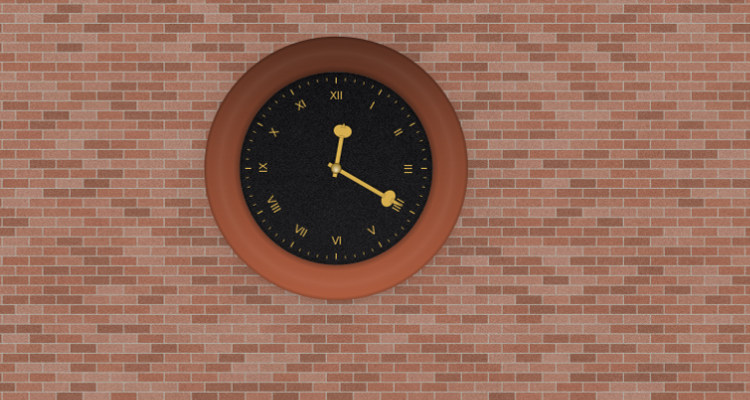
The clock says h=12 m=20
